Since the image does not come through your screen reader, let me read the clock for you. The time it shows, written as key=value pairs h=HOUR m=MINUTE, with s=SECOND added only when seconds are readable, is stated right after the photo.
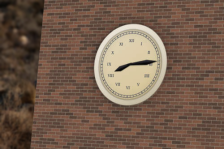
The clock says h=8 m=14
